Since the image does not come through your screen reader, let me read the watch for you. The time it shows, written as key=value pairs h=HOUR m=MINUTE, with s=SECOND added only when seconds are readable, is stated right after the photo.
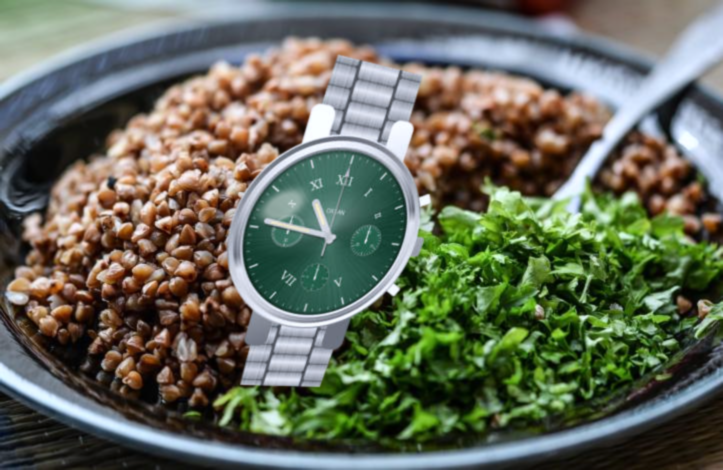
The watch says h=10 m=46
